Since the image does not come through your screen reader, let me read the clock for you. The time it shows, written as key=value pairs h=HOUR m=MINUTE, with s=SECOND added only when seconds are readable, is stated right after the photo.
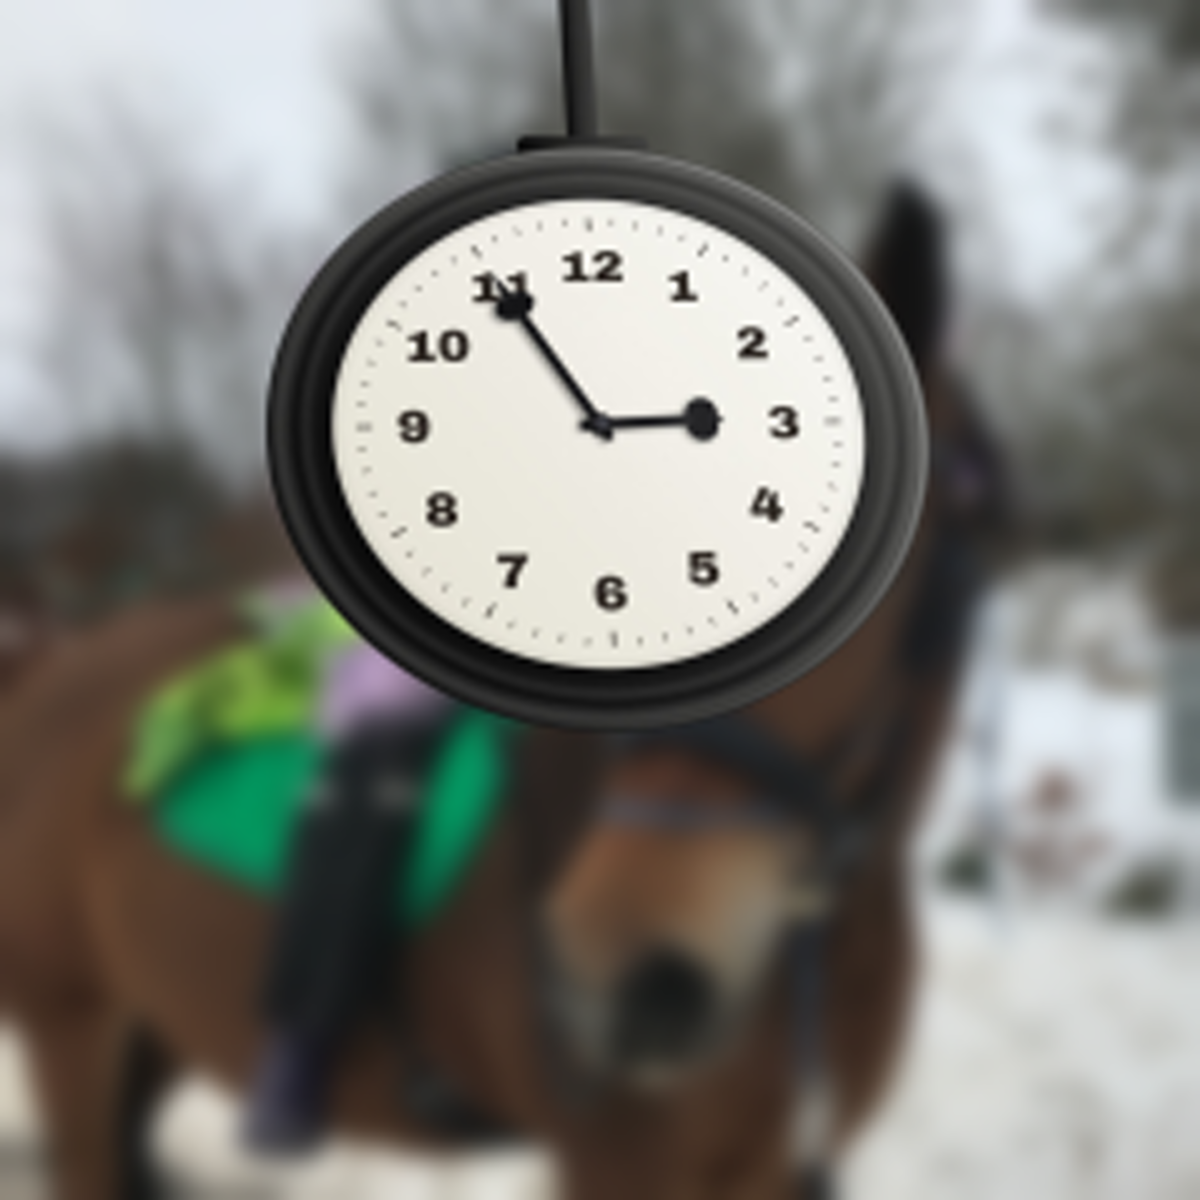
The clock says h=2 m=55
